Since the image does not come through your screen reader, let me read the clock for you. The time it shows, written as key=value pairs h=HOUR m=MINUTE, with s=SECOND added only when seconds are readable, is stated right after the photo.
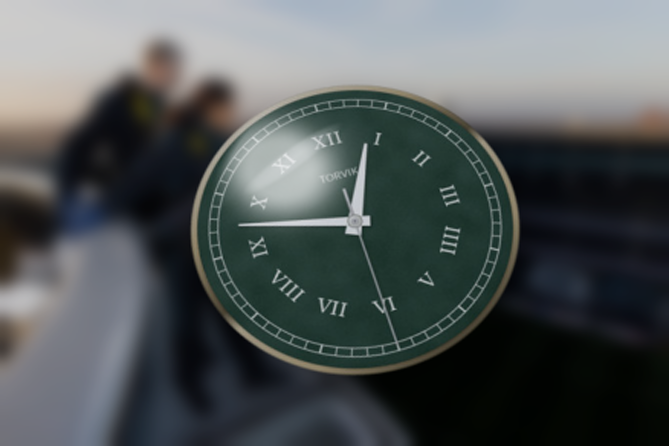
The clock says h=12 m=47 s=30
